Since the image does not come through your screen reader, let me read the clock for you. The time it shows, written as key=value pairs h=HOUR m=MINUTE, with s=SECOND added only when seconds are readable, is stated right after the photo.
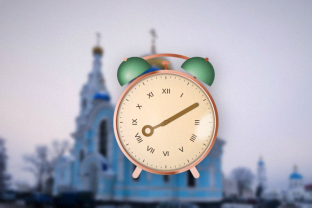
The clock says h=8 m=10
